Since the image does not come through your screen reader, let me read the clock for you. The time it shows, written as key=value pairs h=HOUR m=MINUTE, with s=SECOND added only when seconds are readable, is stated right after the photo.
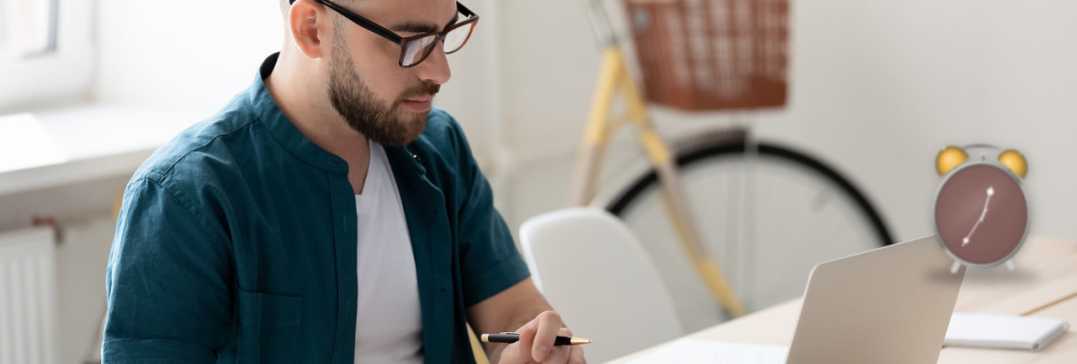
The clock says h=12 m=36
